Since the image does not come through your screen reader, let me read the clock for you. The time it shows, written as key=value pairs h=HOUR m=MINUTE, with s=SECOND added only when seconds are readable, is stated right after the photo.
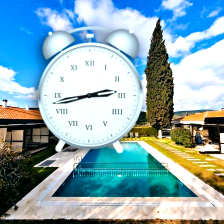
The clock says h=2 m=43
